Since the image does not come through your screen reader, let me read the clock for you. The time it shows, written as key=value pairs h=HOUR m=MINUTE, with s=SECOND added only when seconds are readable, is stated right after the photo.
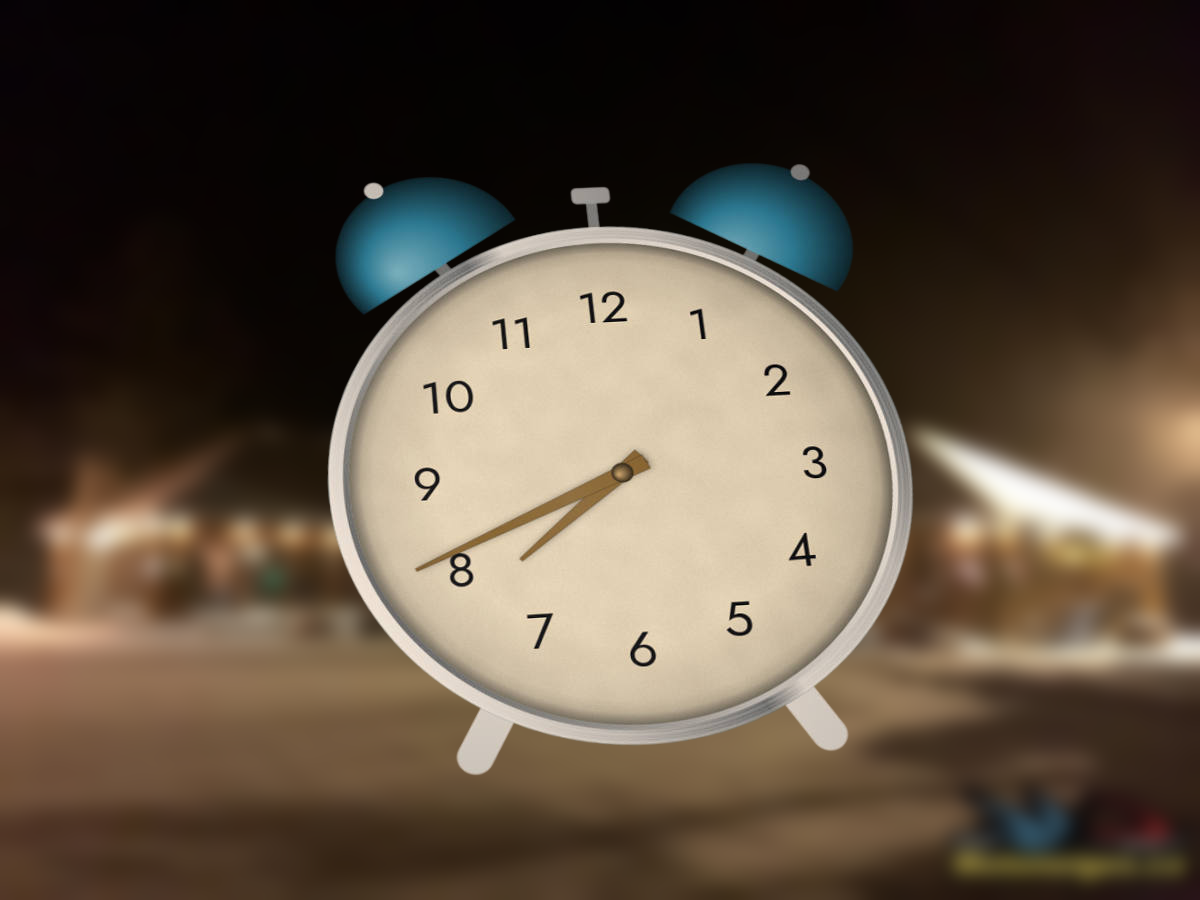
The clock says h=7 m=41
